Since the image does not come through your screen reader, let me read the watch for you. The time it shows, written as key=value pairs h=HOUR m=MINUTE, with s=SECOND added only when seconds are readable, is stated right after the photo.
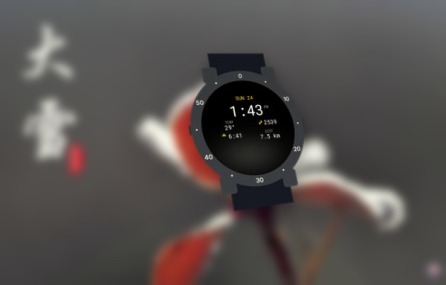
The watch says h=1 m=43
